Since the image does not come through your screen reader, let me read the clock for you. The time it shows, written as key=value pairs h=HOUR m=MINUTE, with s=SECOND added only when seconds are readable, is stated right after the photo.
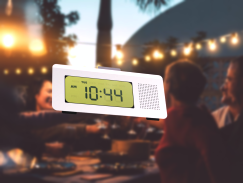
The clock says h=10 m=44
